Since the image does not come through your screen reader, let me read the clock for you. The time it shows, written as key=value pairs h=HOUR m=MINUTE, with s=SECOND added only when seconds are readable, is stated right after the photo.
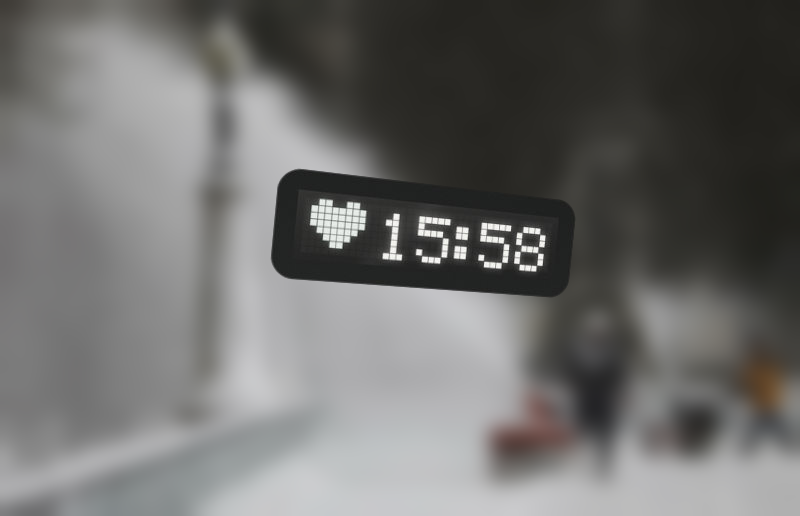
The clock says h=15 m=58
